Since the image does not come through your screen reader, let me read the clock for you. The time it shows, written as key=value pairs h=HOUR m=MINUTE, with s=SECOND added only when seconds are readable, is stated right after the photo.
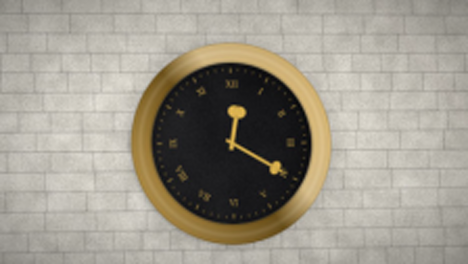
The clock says h=12 m=20
